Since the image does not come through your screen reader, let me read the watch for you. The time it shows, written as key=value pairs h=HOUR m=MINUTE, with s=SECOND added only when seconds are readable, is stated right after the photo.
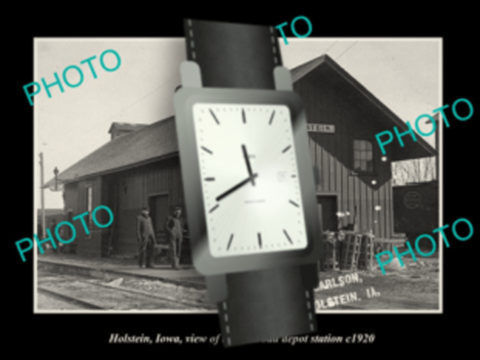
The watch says h=11 m=41
